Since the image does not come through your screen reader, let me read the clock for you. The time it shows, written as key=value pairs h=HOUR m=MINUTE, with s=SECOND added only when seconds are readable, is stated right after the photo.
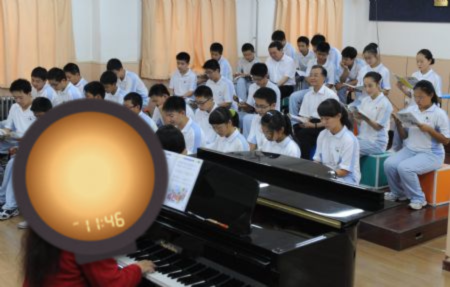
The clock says h=11 m=46
